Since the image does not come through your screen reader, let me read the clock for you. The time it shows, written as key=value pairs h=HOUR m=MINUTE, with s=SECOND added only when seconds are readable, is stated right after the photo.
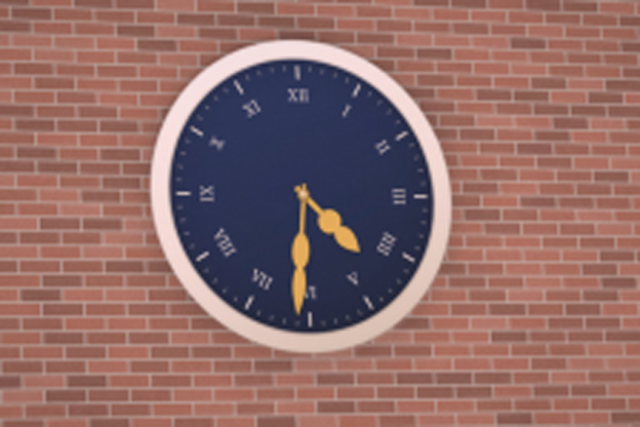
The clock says h=4 m=31
